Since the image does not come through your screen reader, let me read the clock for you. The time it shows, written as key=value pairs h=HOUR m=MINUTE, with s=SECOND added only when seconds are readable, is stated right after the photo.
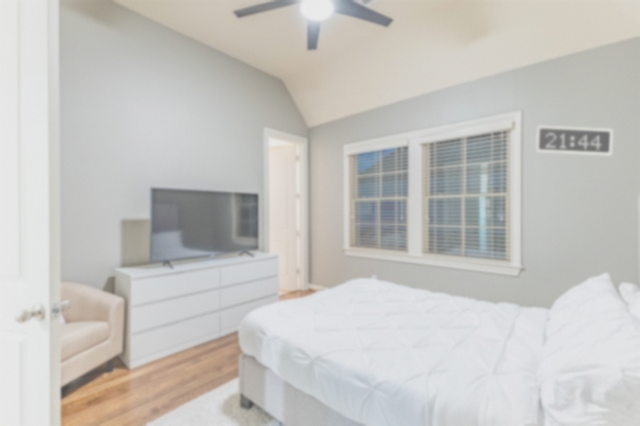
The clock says h=21 m=44
